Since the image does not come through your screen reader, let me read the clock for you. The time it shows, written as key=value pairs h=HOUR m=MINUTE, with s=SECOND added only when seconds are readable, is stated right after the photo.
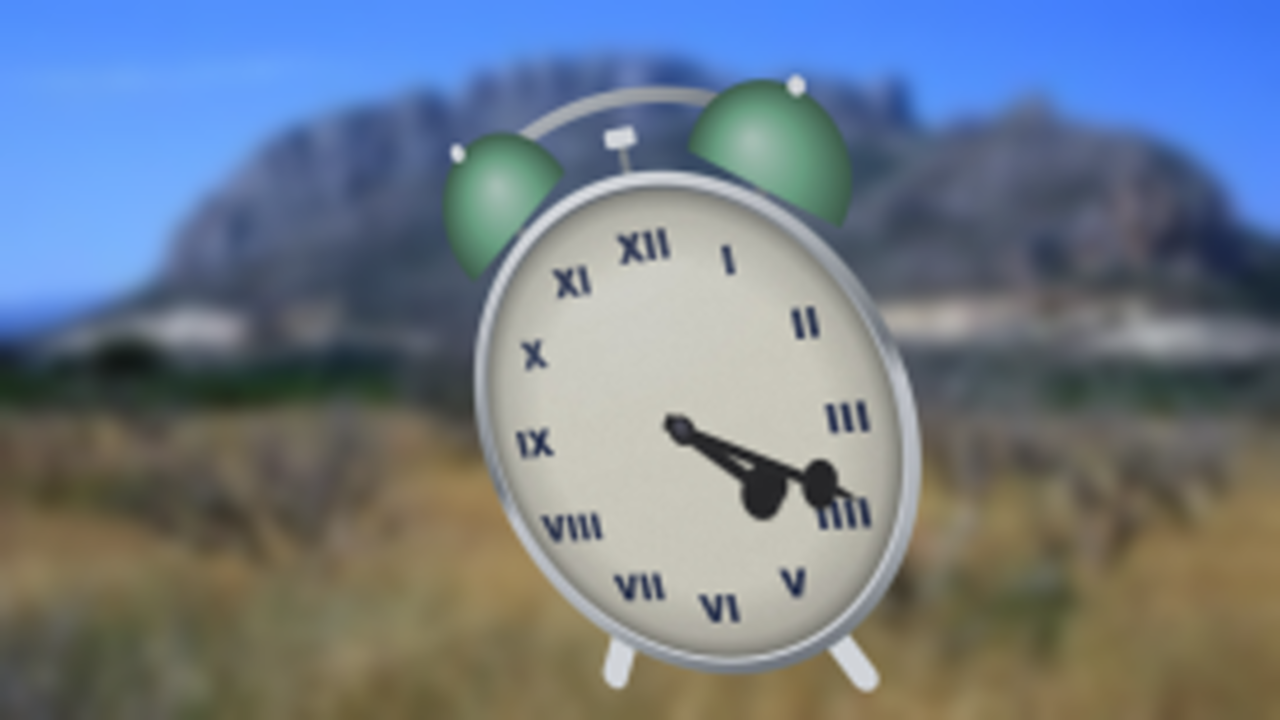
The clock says h=4 m=19
